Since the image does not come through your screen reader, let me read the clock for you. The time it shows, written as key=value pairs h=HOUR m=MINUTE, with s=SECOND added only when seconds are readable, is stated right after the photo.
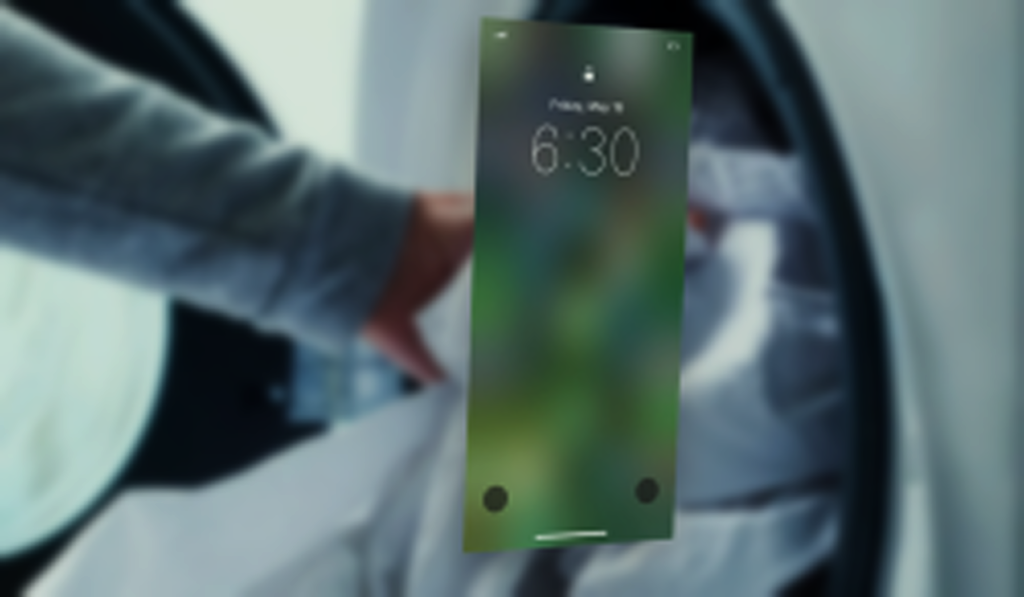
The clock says h=6 m=30
